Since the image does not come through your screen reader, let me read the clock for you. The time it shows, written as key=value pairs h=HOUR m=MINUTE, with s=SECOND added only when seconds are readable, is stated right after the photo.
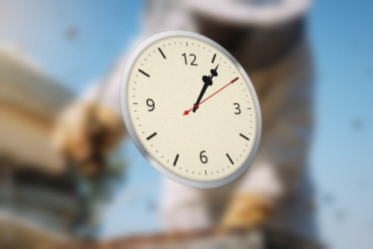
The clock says h=1 m=6 s=10
